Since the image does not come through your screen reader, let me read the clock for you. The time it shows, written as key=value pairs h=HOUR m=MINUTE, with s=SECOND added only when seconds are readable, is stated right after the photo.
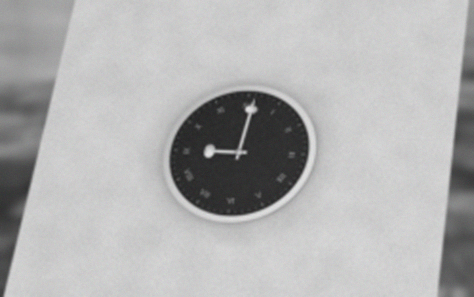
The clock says h=9 m=1
